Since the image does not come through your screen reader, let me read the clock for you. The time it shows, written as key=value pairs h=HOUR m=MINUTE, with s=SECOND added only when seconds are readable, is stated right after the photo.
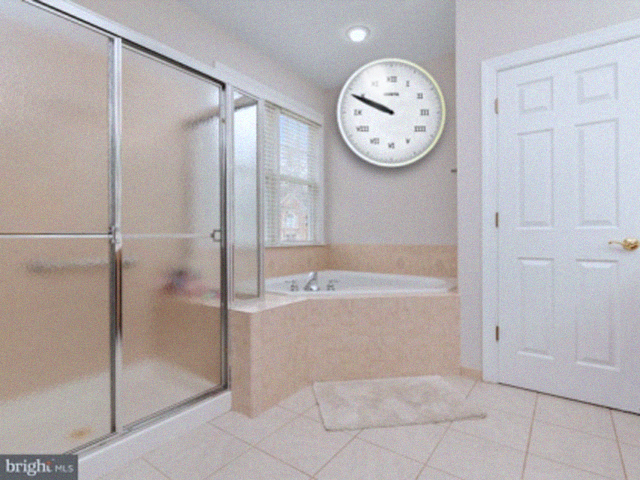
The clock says h=9 m=49
